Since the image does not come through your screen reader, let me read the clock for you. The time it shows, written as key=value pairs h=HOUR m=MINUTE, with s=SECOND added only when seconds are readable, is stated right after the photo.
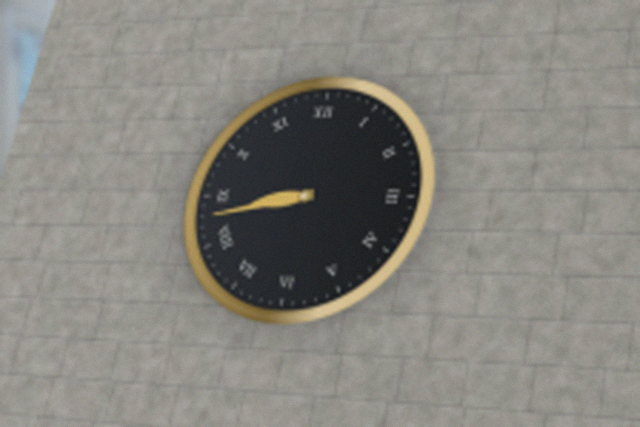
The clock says h=8 m=43
